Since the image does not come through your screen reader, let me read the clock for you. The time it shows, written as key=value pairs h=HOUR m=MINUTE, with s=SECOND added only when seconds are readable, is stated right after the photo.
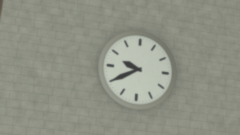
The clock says h=9 m=40
